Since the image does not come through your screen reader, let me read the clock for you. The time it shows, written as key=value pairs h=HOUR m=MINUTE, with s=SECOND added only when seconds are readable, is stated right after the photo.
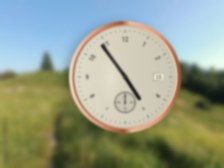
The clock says h=4 m=54
